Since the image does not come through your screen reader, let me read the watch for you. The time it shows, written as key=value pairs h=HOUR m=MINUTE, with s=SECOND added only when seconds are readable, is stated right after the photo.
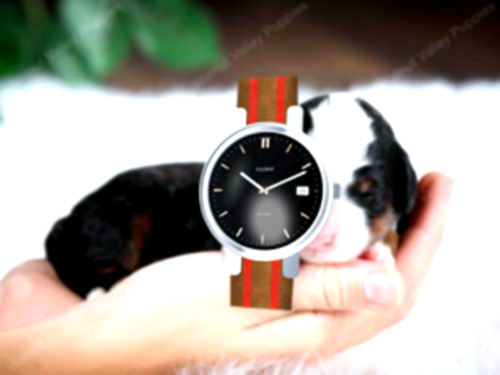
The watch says h=10 m=11
